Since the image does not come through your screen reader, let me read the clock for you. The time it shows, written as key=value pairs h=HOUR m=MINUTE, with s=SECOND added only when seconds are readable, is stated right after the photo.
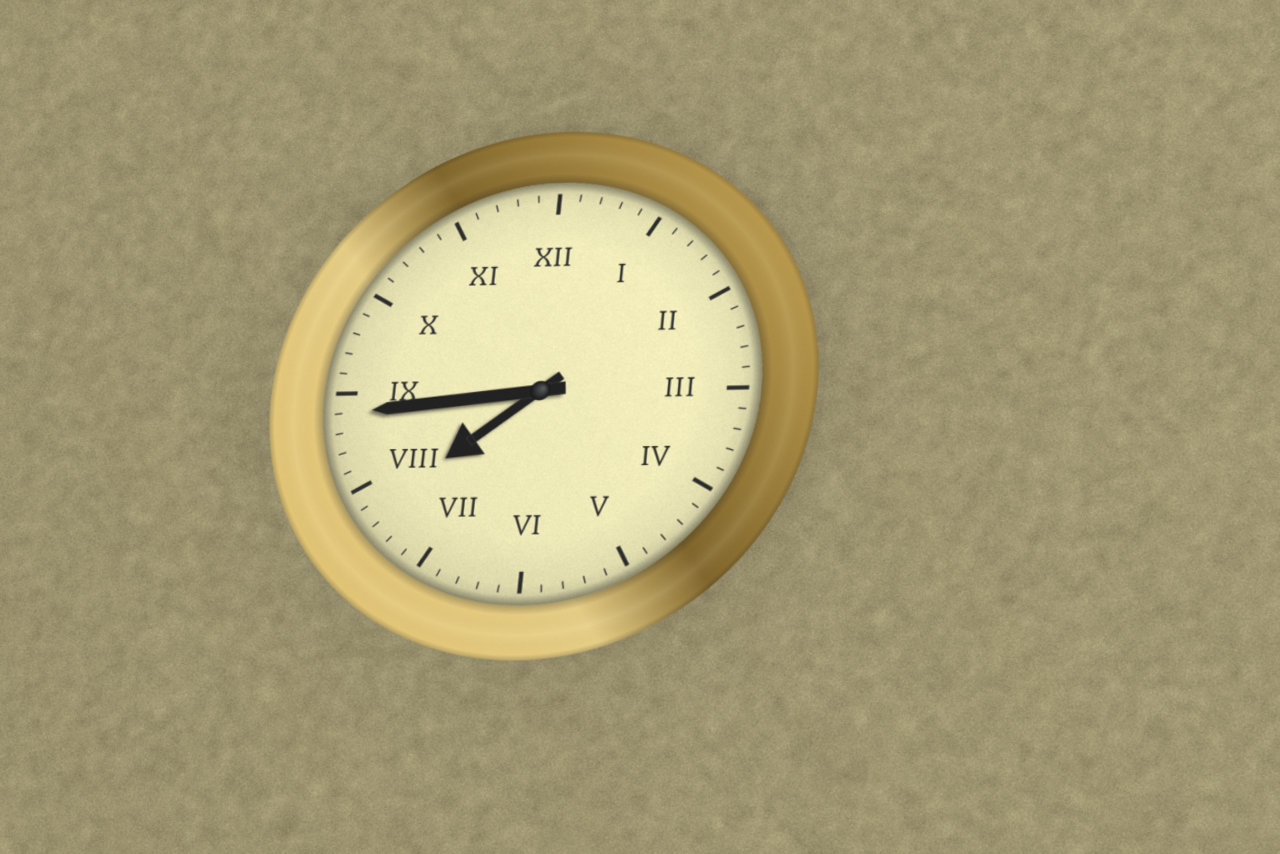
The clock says h=7 m=44
